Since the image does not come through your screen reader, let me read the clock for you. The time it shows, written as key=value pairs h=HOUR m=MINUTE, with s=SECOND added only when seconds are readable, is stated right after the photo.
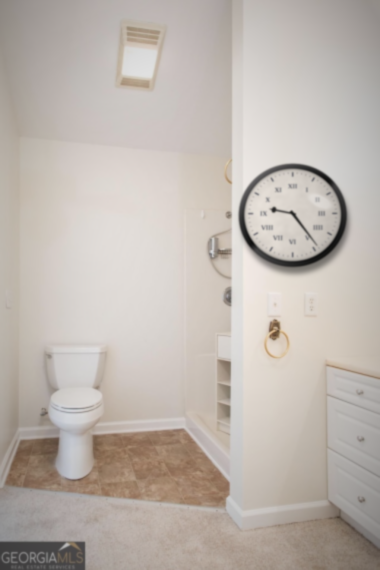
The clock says h=9 m=24
